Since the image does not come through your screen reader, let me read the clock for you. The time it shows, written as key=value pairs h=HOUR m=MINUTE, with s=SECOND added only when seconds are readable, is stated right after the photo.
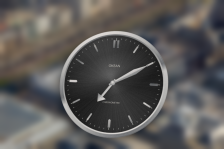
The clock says h=7 m=10
